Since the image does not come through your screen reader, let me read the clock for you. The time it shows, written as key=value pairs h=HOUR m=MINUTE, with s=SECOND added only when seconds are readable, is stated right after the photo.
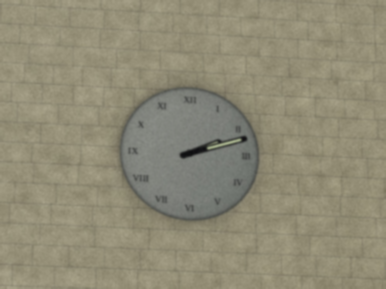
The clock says h=2 m=12
